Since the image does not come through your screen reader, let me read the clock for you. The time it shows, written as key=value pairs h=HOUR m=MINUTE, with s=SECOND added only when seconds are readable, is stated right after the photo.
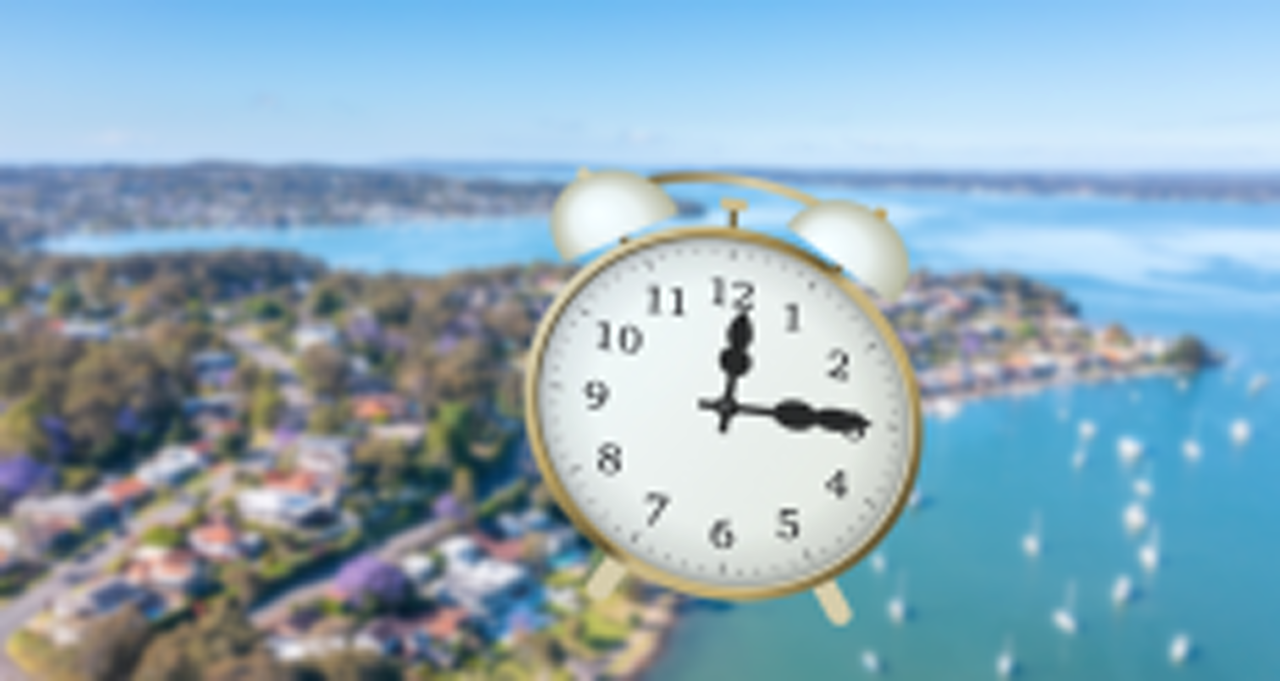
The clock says h=12 m=15
